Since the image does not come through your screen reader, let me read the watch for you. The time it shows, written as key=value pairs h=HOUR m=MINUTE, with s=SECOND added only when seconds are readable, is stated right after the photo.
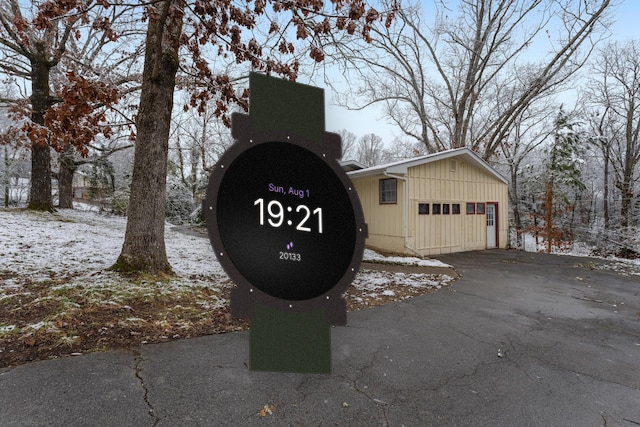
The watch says h=19 m=21
